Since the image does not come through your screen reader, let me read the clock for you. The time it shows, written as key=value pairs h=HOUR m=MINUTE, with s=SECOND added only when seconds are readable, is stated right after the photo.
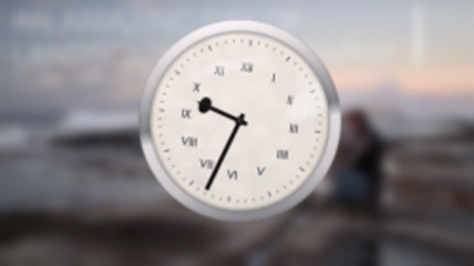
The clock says h=9 m=33
